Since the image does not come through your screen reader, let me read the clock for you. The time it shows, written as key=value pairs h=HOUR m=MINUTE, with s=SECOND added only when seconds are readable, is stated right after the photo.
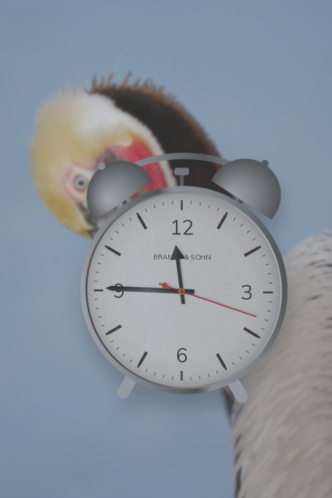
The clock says h=11 m=45 s=18
